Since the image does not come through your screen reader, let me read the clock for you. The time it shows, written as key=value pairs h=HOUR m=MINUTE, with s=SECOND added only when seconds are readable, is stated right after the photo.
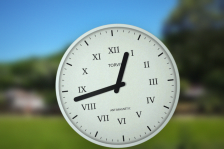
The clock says h=12 m=43
